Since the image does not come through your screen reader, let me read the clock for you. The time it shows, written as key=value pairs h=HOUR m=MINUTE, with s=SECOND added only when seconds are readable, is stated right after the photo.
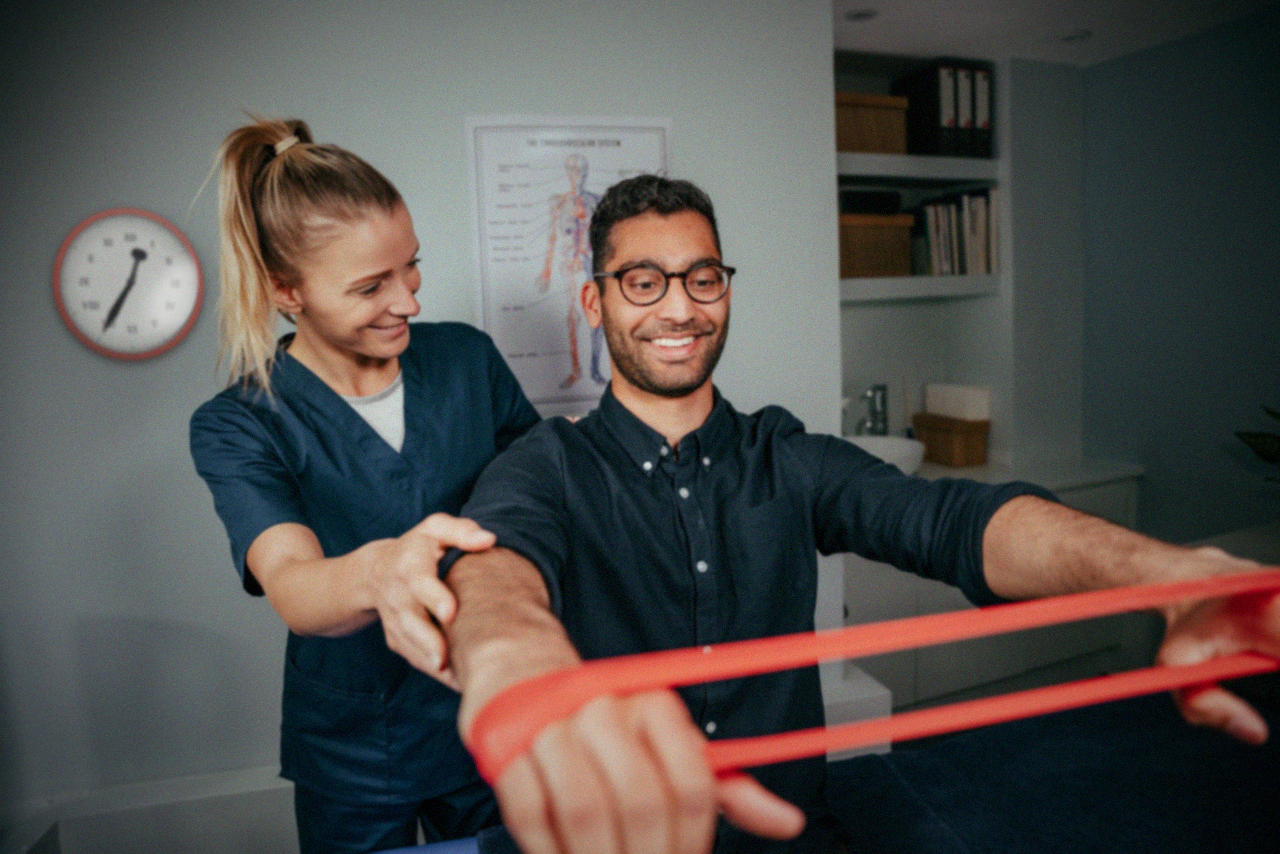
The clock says h=12 m=35
